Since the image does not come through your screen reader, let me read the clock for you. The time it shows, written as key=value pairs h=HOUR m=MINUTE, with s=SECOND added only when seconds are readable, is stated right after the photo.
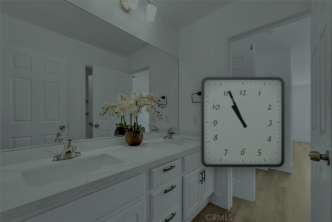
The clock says h=10 m=56
